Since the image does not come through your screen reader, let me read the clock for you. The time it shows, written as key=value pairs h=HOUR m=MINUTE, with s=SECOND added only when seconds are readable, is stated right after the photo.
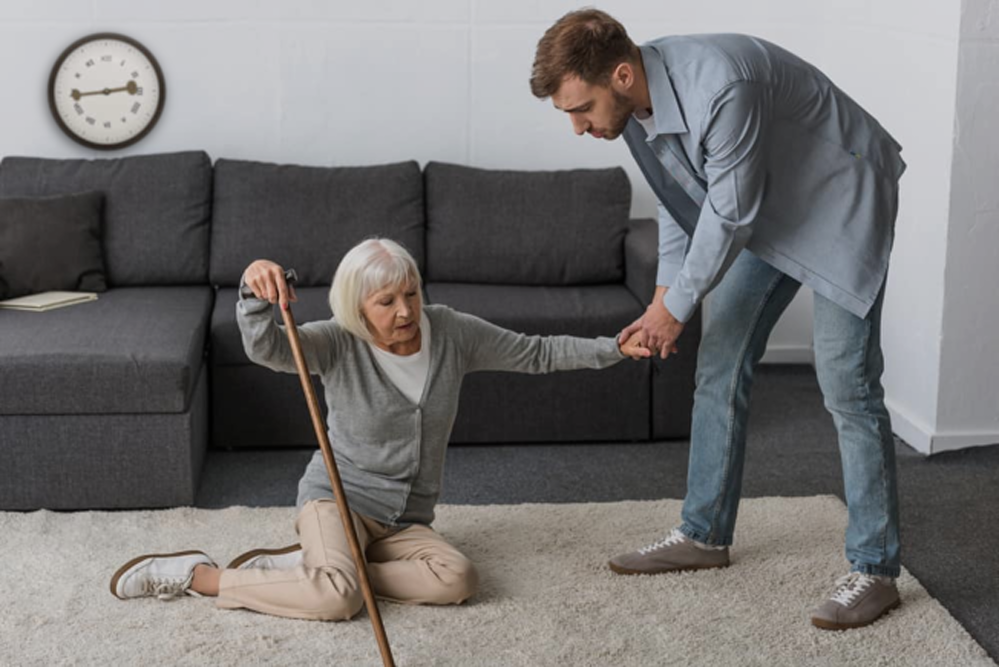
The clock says h=2 m=44
